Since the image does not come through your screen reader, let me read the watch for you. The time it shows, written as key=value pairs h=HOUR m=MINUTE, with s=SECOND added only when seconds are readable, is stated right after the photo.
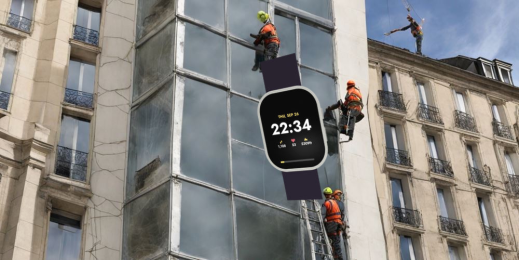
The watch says h=22 m=34
